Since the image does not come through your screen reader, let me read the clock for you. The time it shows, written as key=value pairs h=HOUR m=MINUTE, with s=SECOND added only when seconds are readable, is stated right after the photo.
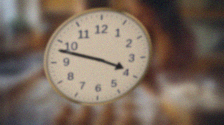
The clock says h=3 m=48
